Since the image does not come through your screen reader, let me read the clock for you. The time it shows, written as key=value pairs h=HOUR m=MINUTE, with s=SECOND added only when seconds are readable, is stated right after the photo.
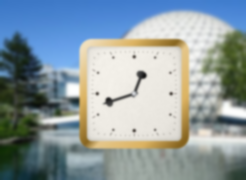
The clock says h=12 m=42
